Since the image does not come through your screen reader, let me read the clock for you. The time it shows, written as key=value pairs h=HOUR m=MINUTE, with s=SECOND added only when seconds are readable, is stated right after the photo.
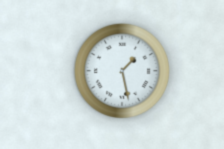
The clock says h=1 m=28
